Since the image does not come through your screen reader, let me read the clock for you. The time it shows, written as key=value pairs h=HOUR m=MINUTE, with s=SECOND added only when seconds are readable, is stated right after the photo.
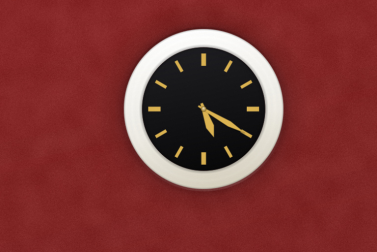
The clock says h=5 m=20
